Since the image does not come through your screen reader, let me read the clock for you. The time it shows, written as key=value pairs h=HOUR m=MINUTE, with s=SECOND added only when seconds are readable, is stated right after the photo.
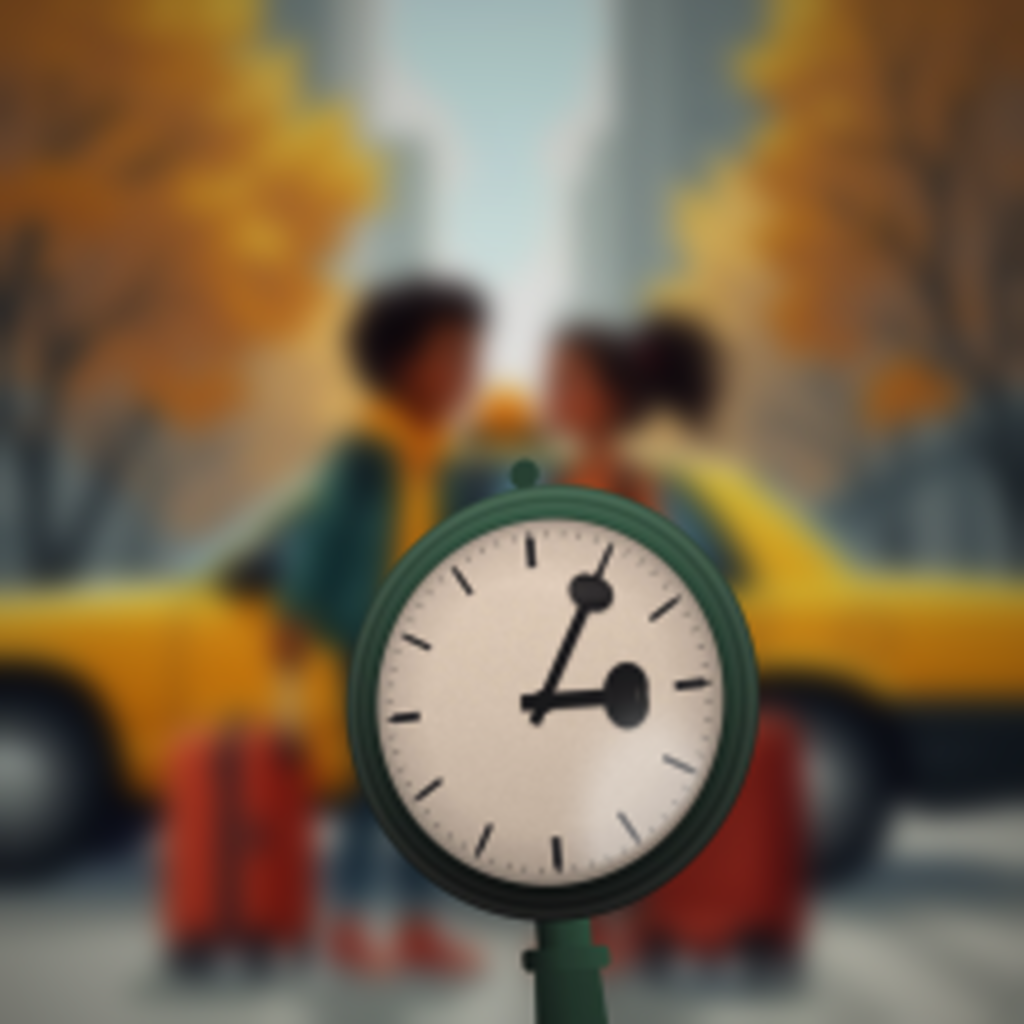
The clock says h=3 m=5
